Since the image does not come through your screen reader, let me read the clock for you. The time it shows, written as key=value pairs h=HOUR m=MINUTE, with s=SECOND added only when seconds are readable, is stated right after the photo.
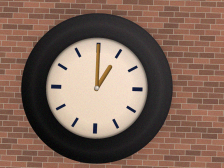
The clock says h=1 m=0
